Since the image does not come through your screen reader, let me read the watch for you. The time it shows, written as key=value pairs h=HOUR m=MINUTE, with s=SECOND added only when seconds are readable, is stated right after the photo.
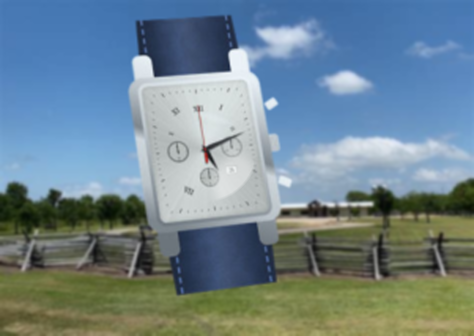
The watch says h=5 m=12
